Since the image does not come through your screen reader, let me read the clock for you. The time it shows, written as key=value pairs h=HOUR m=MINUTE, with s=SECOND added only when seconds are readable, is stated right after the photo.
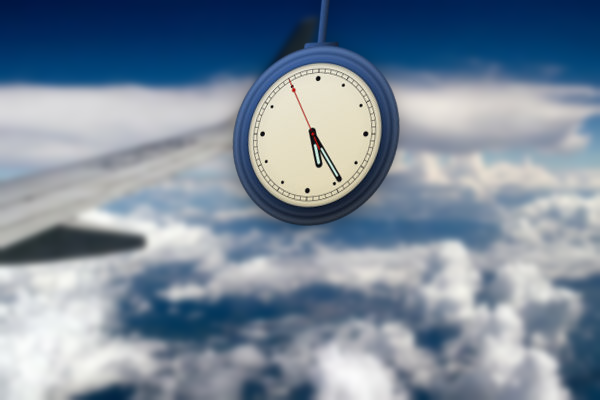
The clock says h=5 m=23 s=55
